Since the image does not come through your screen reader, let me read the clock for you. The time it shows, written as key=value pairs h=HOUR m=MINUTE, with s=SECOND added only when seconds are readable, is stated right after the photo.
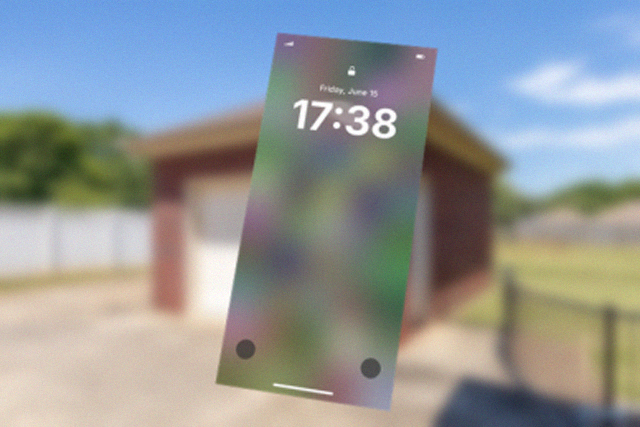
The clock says h=17 m=38
